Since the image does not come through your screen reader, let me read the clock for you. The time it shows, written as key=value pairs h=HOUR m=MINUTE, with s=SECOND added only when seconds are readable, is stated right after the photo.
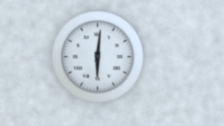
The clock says h=6 m=1
